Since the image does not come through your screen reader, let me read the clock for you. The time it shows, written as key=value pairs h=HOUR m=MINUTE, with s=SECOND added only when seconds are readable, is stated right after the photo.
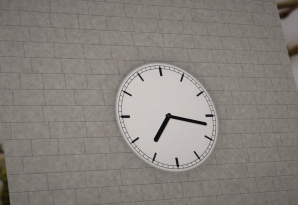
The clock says h=7 m=17
